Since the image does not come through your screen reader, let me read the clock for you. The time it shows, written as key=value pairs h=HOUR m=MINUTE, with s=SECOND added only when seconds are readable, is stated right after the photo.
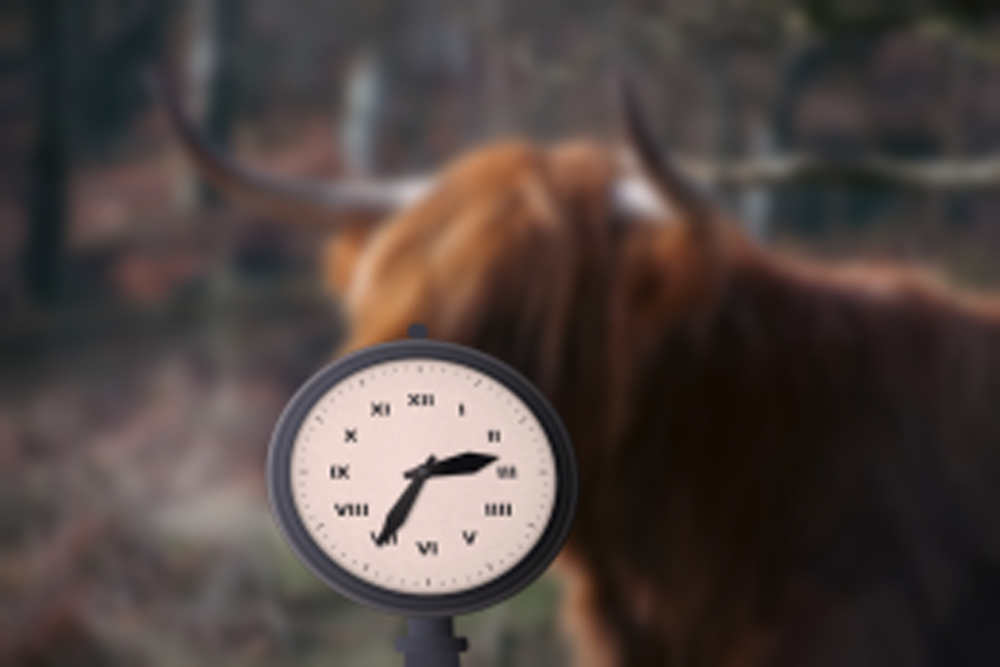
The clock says h=2 m=35
